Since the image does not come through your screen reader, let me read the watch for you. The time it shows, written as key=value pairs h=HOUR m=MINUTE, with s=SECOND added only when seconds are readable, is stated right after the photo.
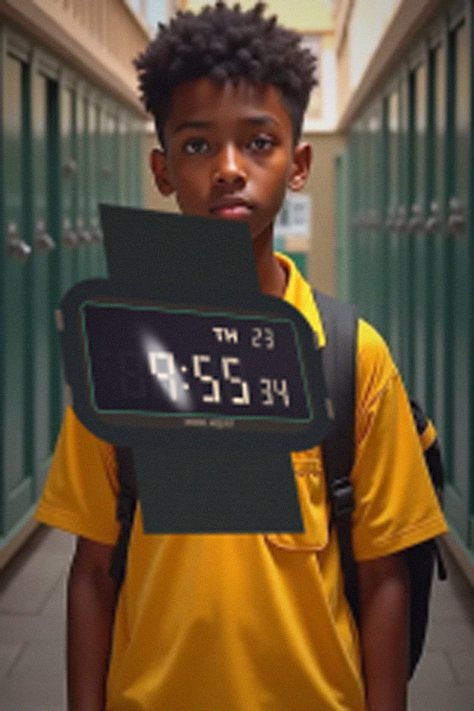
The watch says h=9 m=55 s=34
